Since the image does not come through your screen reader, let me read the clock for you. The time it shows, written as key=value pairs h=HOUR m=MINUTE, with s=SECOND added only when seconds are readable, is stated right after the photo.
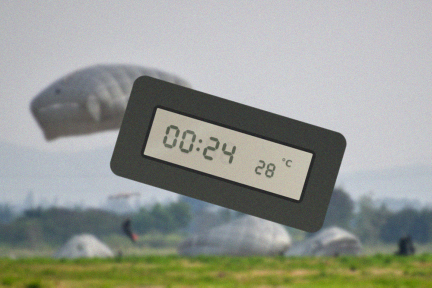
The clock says h=0 m=24
